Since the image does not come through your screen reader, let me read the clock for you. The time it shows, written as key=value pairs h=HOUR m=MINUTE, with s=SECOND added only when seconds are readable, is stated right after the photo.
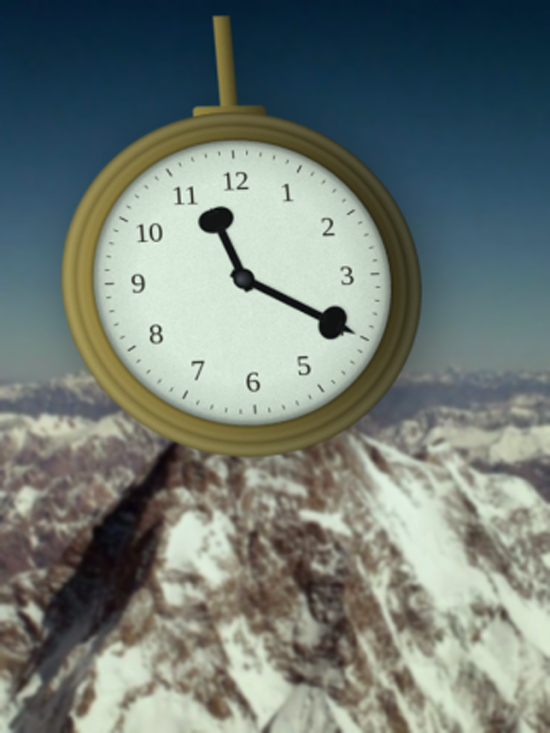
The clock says h=11 m=20
